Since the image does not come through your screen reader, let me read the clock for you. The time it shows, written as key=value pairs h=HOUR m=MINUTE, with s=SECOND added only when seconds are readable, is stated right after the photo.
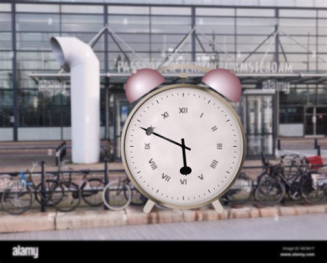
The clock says h=5 m=49
